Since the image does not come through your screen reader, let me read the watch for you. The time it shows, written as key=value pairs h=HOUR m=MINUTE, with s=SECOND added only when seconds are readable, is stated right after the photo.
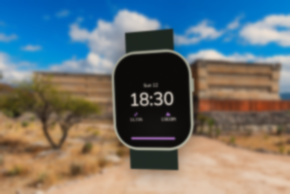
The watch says h=18 m=30
